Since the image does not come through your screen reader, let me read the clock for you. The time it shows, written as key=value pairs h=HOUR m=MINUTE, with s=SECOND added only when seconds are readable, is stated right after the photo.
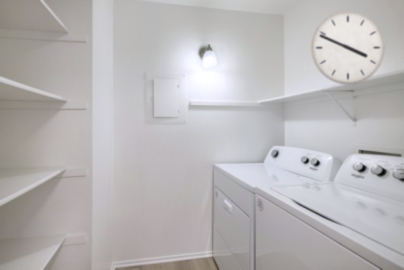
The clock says h=3 m=49
